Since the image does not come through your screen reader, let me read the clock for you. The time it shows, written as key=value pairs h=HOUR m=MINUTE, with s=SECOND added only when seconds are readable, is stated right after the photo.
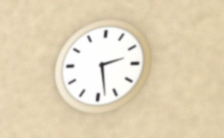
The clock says h=2 m=28
